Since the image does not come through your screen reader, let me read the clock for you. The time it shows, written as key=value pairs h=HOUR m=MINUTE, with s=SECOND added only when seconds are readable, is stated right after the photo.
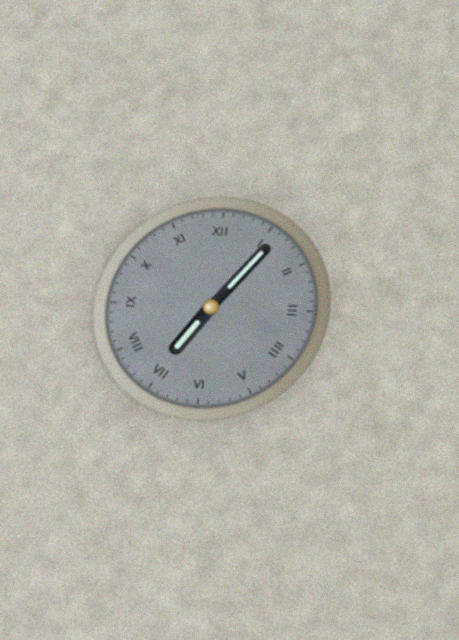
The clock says h=7 m=6
